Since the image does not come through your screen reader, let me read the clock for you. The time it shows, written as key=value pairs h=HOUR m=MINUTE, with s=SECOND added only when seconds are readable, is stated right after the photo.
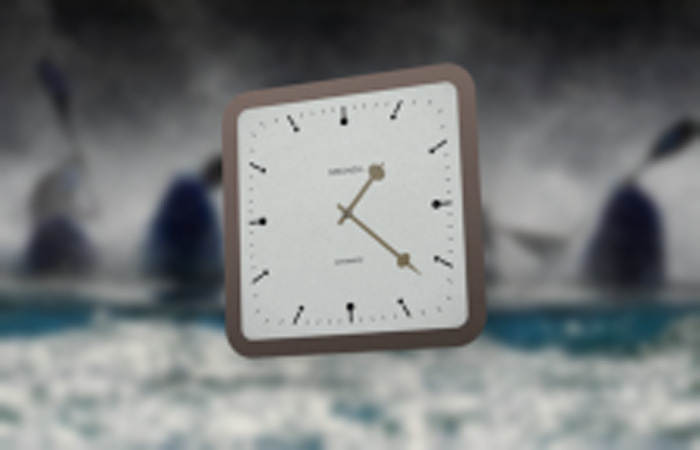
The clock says h=1 m=22
